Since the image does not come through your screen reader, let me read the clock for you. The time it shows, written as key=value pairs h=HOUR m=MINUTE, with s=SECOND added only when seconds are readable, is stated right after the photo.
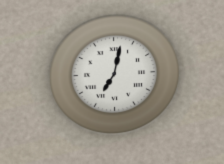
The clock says h=7 m=2
